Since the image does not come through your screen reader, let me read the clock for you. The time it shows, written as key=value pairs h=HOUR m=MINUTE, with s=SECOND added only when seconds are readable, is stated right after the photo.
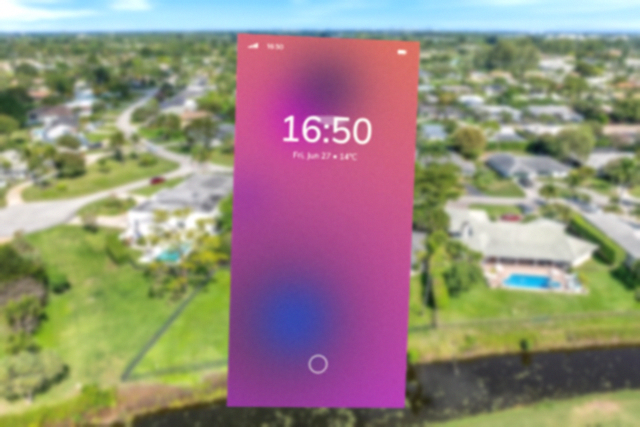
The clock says h=16 m=50
